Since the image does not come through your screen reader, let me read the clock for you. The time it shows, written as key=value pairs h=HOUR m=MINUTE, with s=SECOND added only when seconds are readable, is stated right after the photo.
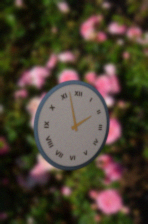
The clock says h=1 m=57
